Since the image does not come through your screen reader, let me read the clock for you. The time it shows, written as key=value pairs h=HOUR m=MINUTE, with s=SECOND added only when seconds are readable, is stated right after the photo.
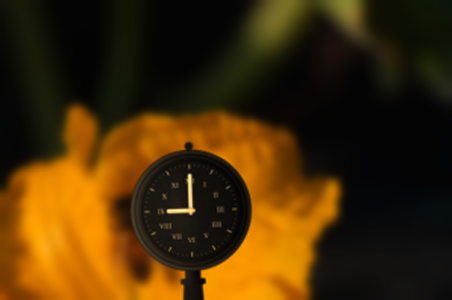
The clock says h=9 m=0
